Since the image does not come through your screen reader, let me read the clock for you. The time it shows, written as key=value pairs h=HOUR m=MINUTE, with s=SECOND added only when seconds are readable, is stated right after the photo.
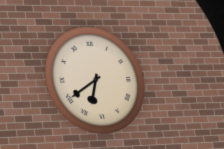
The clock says h=6 m=40
